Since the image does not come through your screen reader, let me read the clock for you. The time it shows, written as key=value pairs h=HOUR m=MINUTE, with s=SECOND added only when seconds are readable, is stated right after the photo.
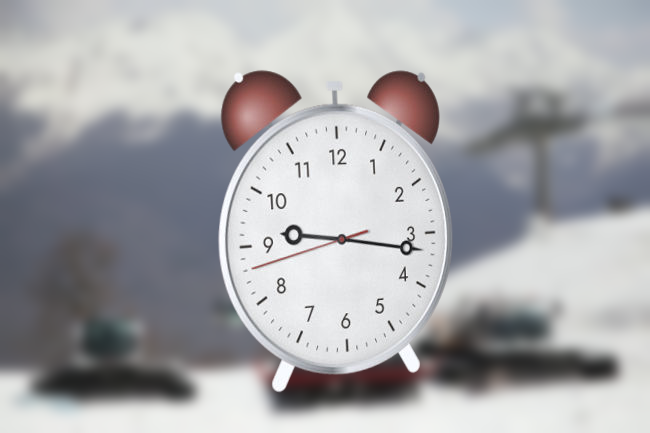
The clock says h=9 m=16 s=43
